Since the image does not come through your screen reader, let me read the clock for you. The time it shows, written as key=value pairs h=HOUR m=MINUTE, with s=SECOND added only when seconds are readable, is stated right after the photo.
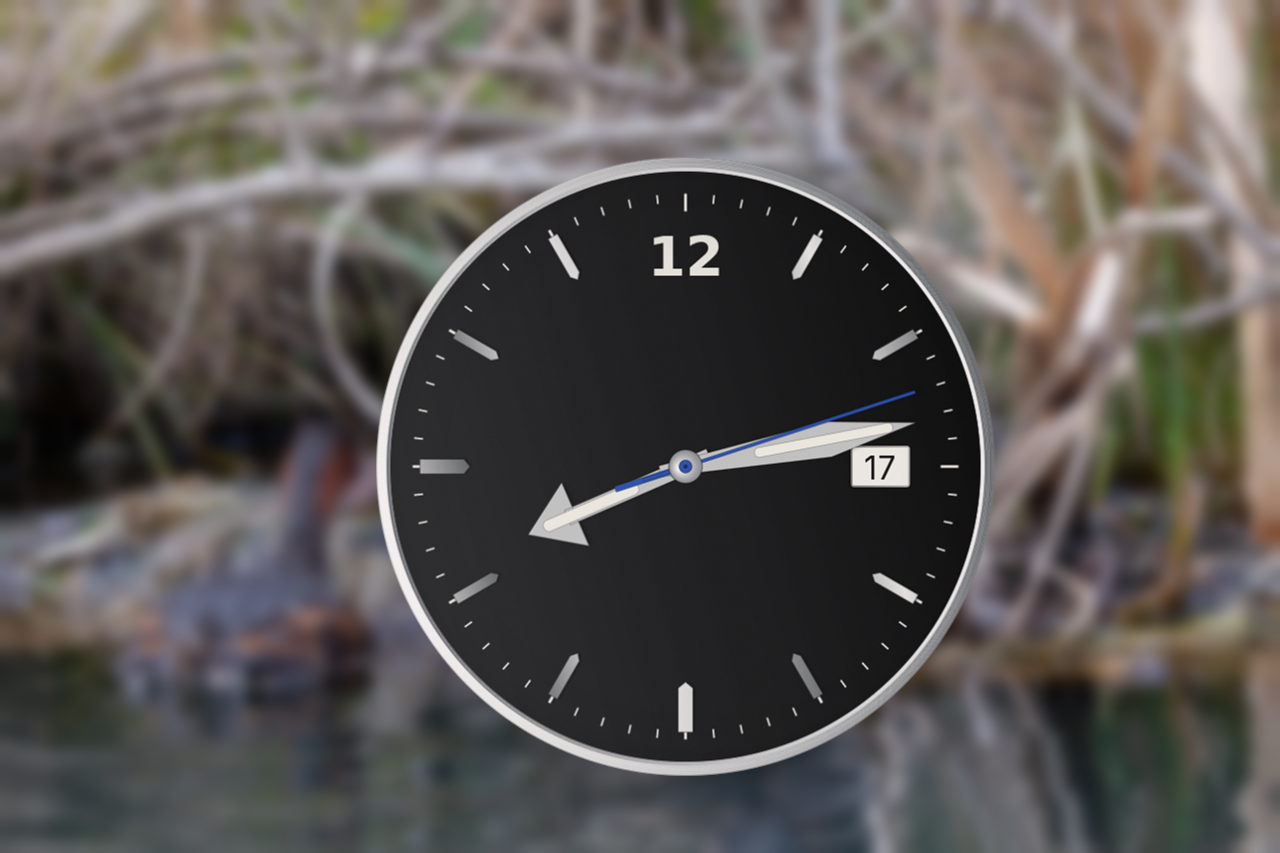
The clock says h=8 m=13 s=12
